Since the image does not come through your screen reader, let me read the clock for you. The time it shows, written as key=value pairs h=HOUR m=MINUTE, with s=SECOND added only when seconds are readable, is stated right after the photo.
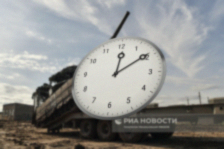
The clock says h=12 m=9
